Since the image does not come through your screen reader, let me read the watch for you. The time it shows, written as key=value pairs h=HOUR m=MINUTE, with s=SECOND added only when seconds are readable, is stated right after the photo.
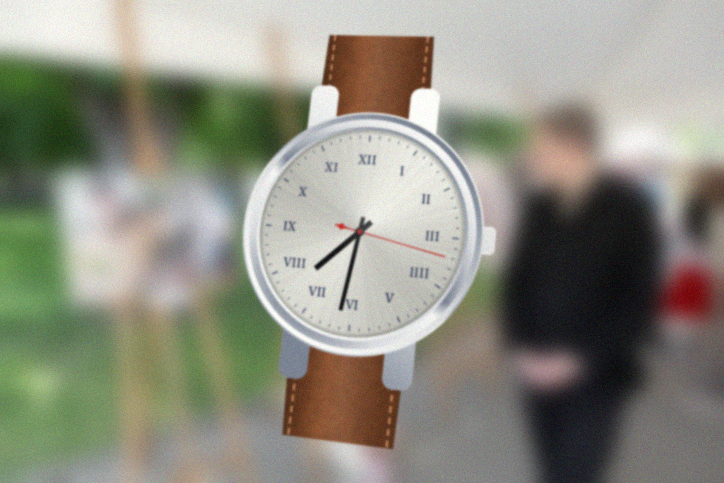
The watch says h=7 m=31 s=17
